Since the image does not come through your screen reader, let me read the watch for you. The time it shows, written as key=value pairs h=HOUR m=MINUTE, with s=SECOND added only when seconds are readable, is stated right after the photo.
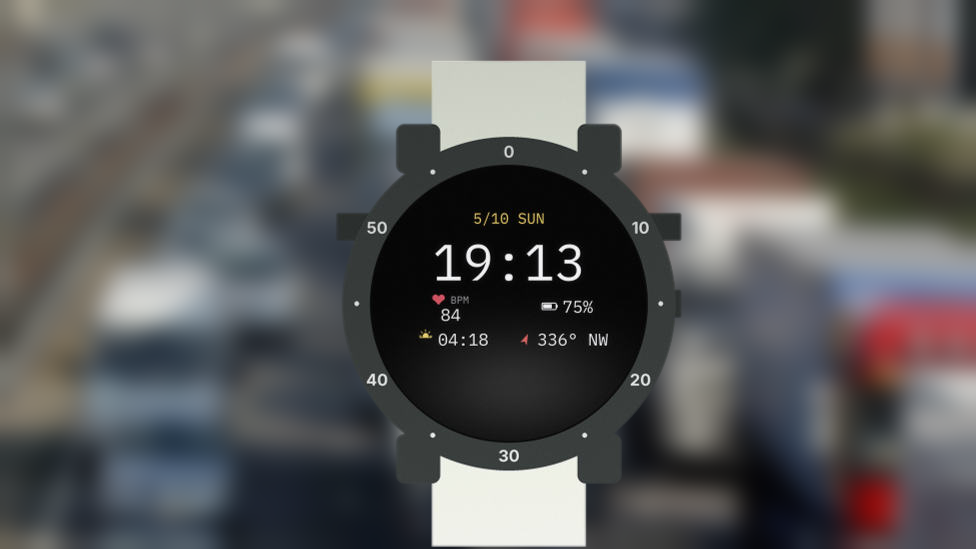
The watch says h=19 m=13
